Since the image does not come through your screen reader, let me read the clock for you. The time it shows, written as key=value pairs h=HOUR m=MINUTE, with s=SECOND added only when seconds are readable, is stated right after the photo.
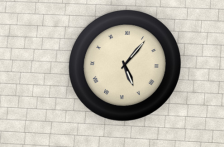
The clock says h=5 m=6
